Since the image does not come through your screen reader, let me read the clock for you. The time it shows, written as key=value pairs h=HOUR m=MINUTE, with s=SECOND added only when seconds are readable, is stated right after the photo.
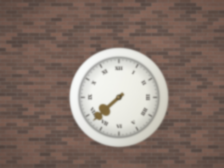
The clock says h=7 m=38
